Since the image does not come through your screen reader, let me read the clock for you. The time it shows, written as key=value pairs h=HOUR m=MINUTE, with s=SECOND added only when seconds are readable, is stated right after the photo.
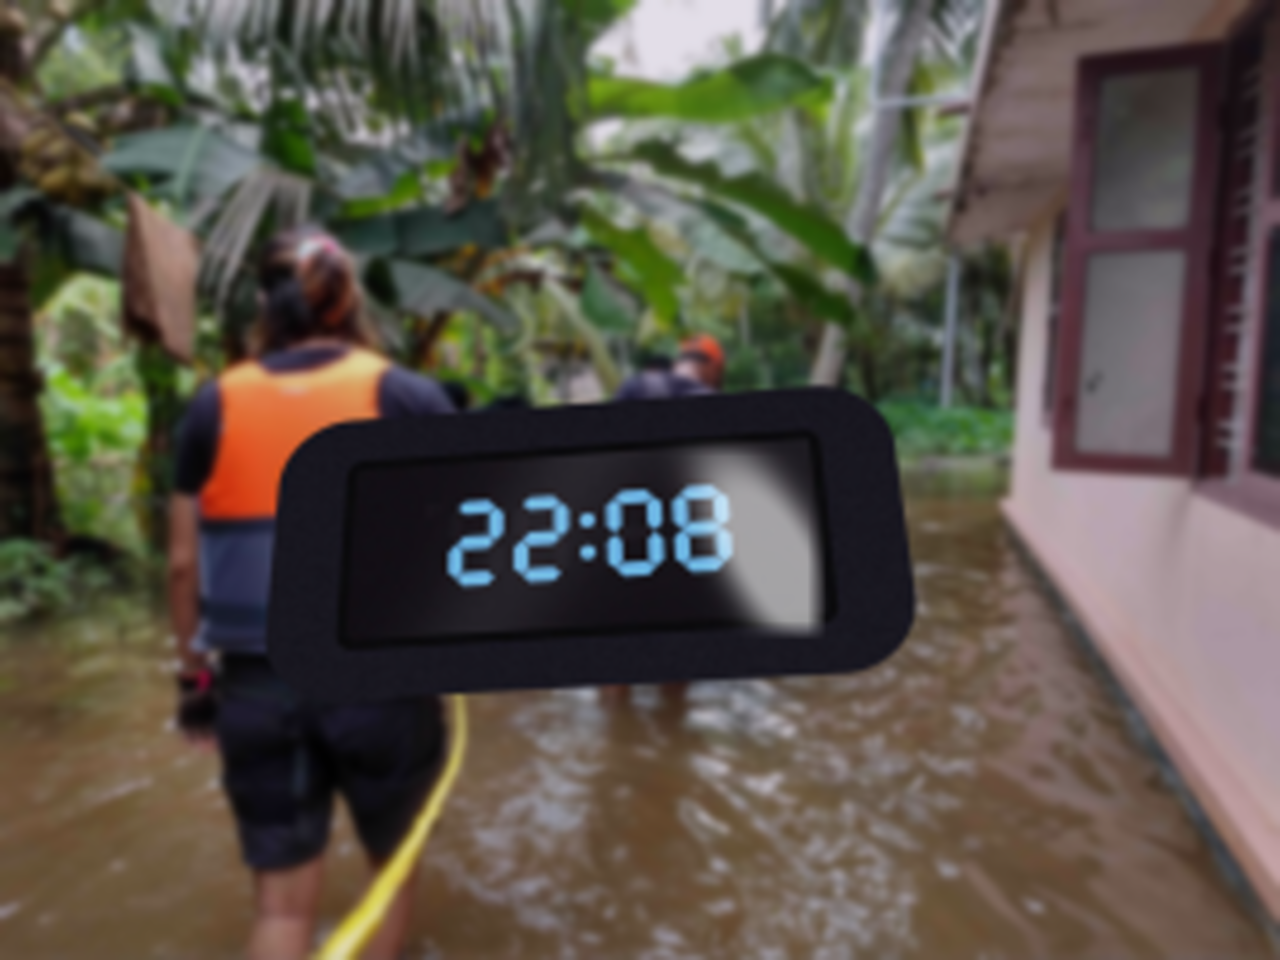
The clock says h=22 m=8
